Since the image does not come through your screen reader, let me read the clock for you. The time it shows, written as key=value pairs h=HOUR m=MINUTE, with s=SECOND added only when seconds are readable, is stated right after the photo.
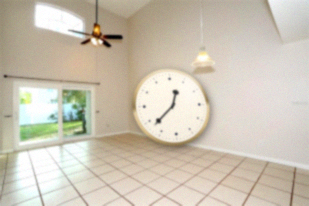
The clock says h=12 m=38
